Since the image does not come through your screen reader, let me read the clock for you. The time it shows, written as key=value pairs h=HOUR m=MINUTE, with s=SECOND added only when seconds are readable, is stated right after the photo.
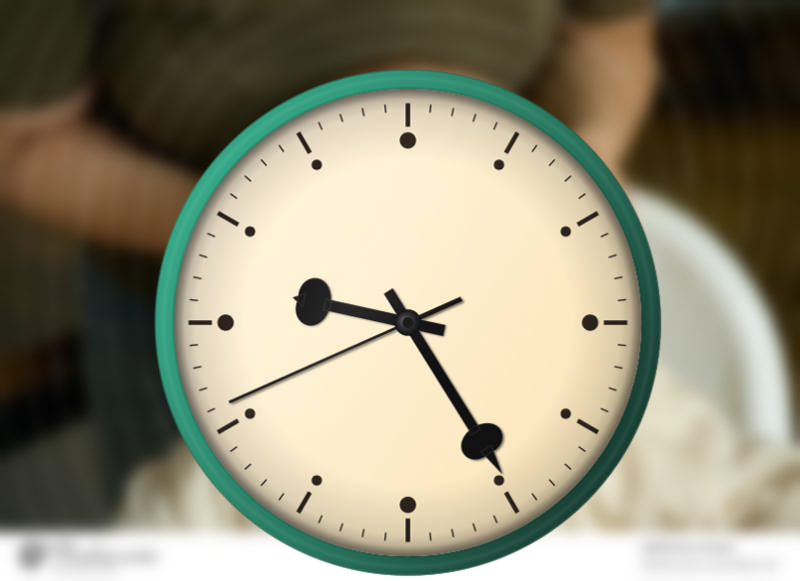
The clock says h=9 m=24 s=41
